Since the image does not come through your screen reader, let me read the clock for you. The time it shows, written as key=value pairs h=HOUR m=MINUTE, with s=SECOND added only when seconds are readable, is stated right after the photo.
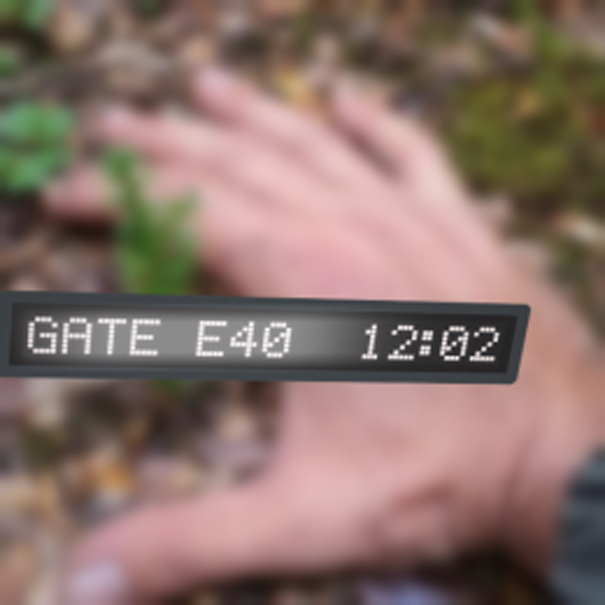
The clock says h=12 m=2
